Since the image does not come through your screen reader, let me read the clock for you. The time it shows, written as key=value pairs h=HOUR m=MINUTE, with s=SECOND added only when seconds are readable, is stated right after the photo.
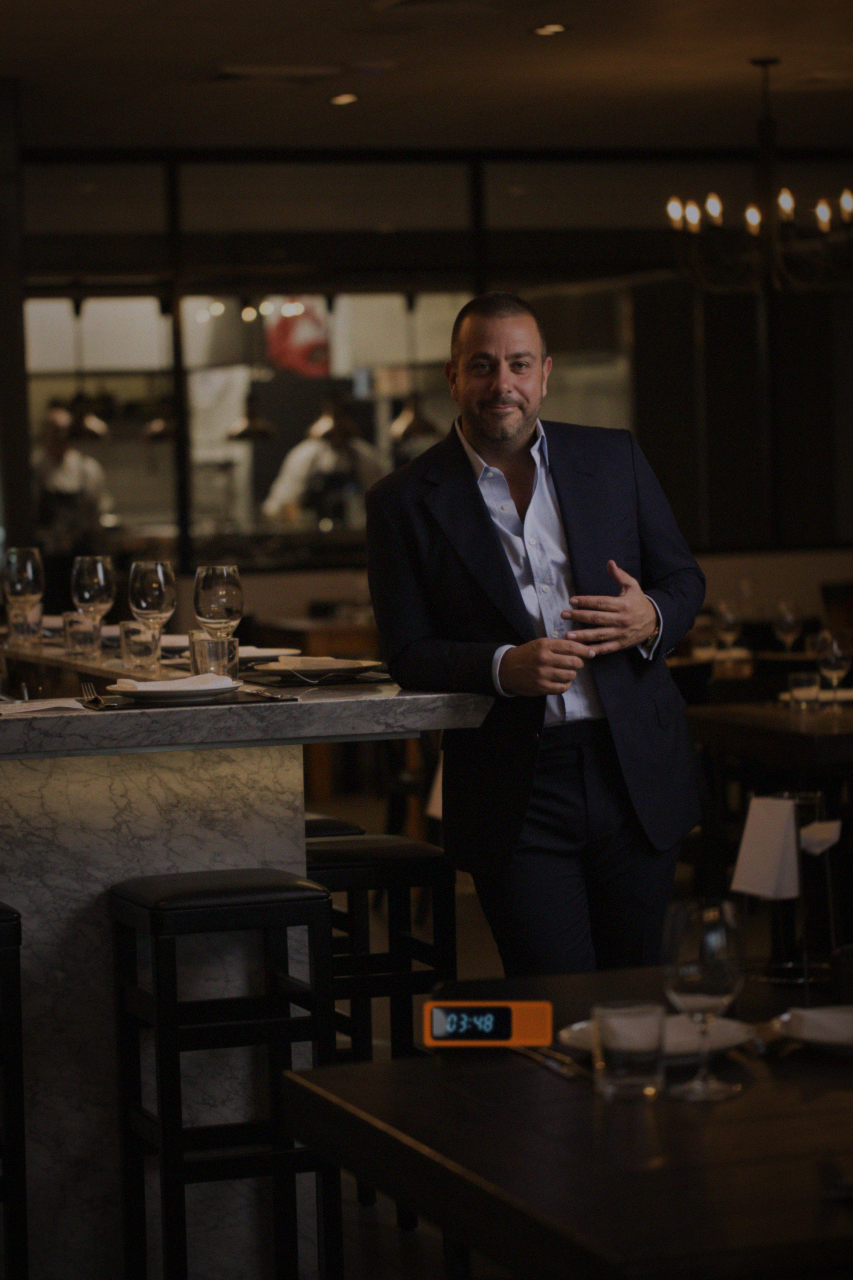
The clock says h=3 m=48
